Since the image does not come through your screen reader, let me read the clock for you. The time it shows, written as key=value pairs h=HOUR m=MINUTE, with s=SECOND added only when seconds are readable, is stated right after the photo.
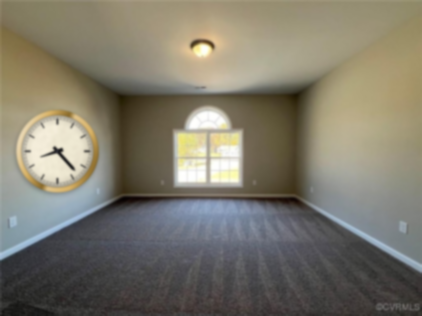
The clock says h=8 m=23
